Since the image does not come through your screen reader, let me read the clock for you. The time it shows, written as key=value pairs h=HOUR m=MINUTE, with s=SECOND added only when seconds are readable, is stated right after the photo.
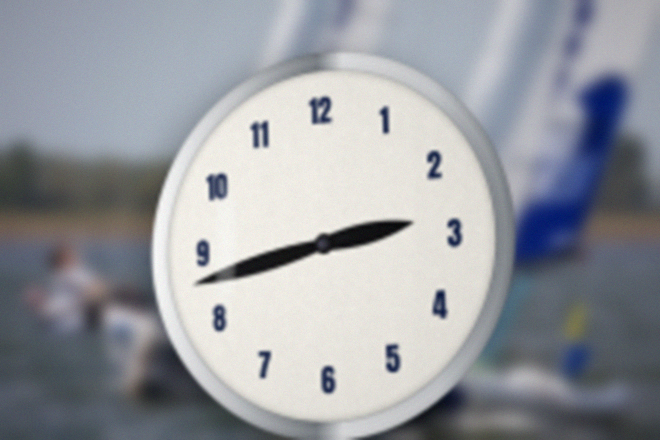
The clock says h=2 m=43
